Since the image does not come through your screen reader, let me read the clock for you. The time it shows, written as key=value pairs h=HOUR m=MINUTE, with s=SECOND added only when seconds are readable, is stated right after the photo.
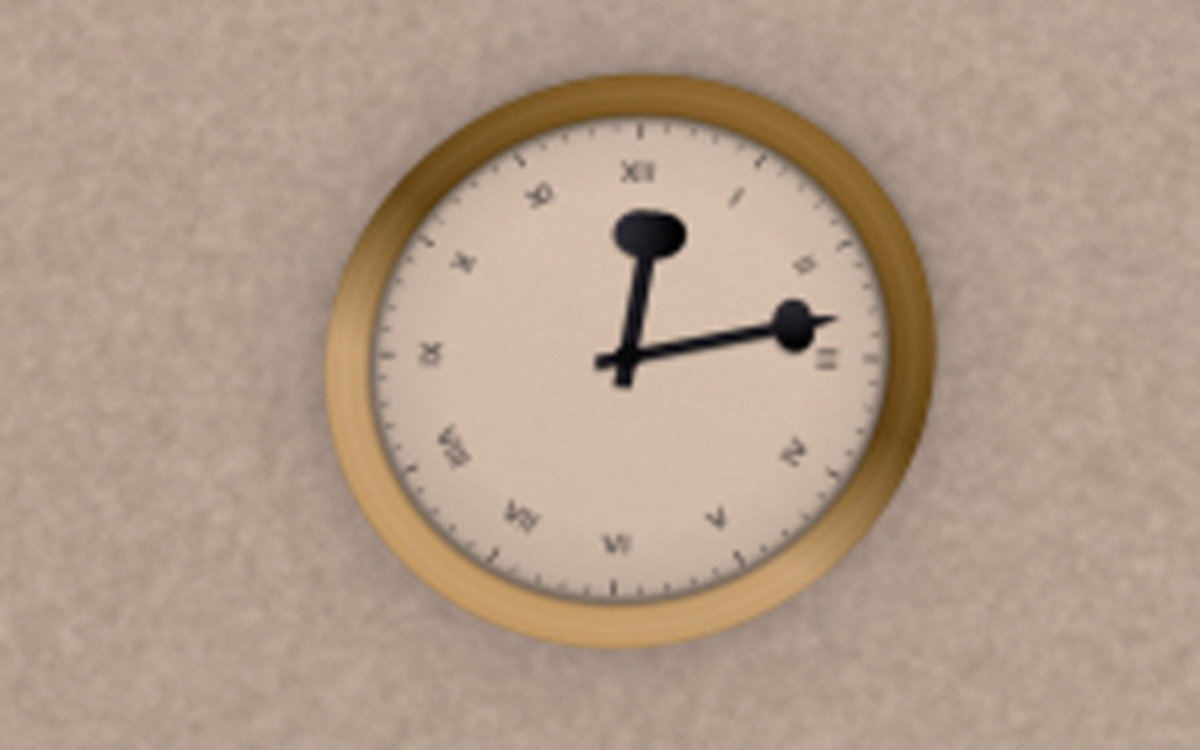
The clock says h=12 m=13
